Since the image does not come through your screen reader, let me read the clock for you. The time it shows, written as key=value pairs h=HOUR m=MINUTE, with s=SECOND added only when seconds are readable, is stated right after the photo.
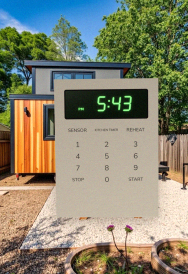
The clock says h=5 m=43
